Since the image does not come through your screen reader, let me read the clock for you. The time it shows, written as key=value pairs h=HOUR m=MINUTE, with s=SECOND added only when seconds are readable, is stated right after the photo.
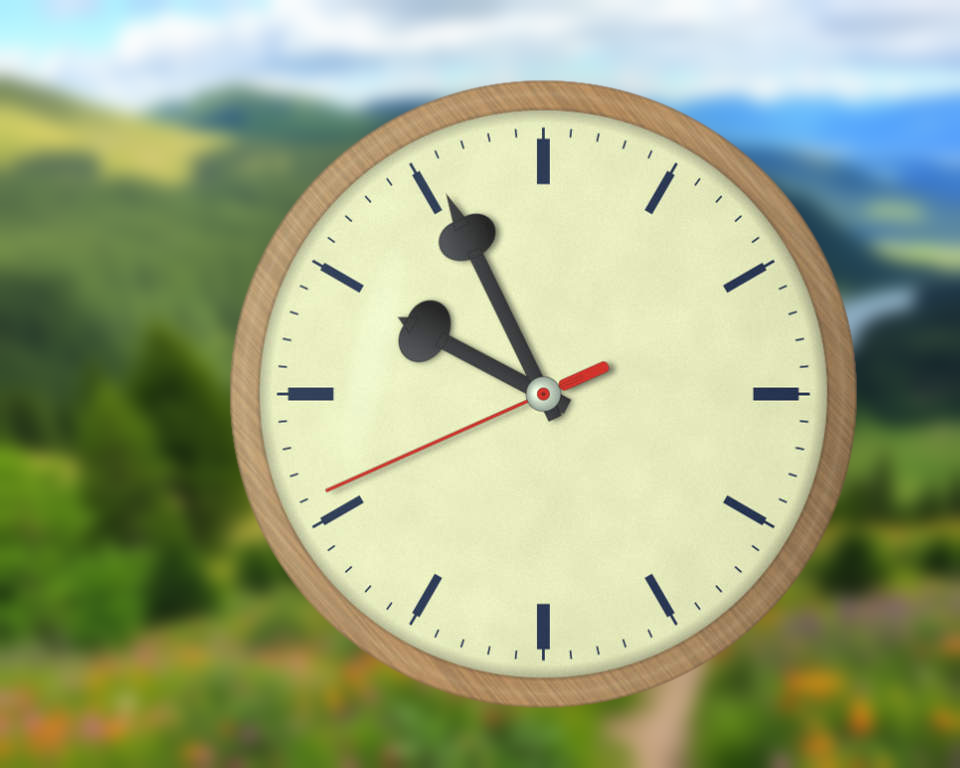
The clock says h=9 m=55 s=41
